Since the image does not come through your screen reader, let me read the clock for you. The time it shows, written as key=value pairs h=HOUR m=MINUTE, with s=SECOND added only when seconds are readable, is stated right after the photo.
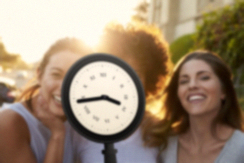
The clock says h=3 m=44
